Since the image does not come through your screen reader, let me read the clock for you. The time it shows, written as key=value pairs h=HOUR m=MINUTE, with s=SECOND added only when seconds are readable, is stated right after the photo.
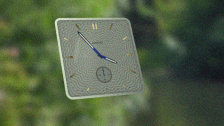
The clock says h=3 m=54
